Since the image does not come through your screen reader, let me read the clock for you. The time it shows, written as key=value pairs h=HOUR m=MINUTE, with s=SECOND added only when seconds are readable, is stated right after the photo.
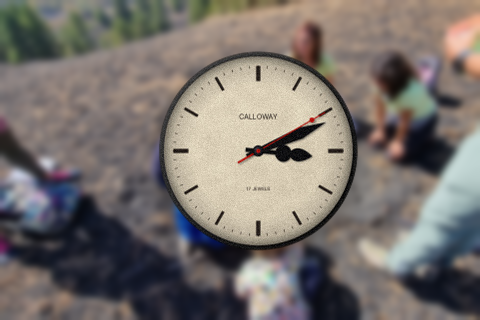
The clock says h=3 m=11 s=10
